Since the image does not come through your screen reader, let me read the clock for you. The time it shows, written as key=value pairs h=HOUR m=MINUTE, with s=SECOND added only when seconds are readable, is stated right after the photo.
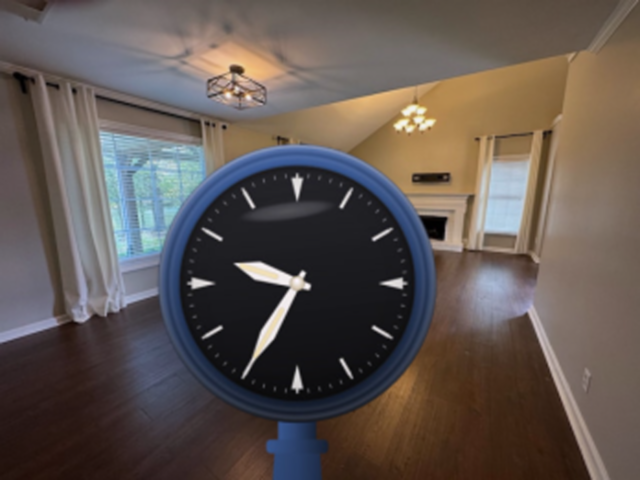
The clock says h=9 m=35
